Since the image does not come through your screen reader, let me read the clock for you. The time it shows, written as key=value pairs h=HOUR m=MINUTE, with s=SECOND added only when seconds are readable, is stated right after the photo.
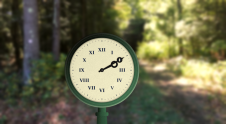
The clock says h=2 m=10
